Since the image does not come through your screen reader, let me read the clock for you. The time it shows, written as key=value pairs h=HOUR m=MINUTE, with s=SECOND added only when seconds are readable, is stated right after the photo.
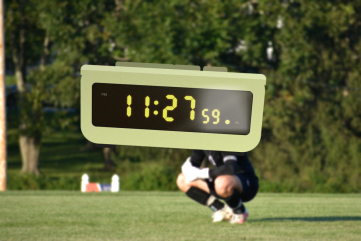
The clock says h=11 m=27 s=59
